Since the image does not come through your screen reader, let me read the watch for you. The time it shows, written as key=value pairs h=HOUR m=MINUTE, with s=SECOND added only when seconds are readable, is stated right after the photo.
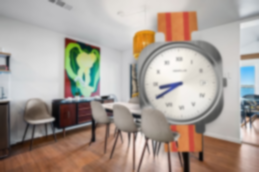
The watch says h=8 m=40
